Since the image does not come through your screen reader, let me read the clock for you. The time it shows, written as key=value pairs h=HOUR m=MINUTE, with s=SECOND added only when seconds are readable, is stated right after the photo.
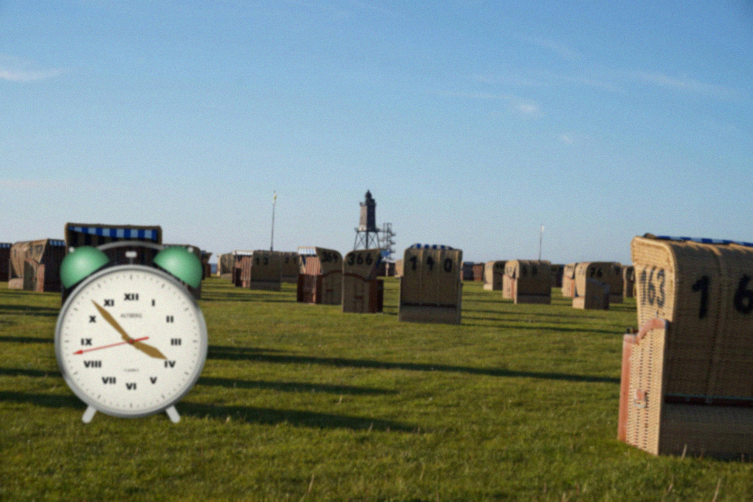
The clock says h=3 m=52 s=43
